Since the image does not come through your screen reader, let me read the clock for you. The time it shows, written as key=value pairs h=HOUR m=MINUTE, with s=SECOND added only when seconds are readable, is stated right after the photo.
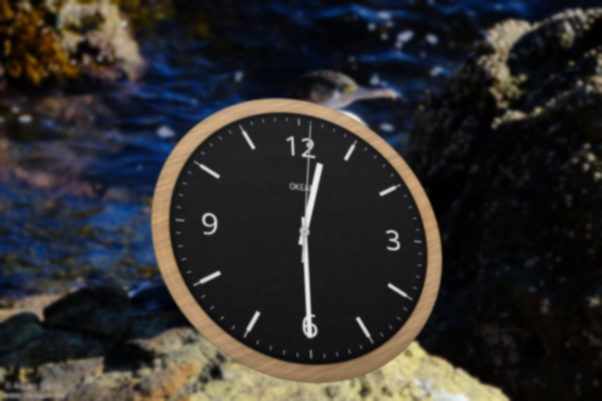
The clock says h=12 m=30 s=1
